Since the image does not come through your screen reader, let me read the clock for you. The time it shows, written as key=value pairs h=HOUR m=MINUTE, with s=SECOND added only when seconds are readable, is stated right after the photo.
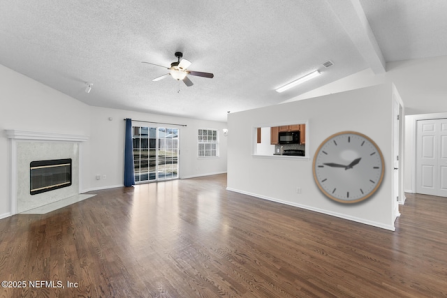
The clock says h=1 m=46
